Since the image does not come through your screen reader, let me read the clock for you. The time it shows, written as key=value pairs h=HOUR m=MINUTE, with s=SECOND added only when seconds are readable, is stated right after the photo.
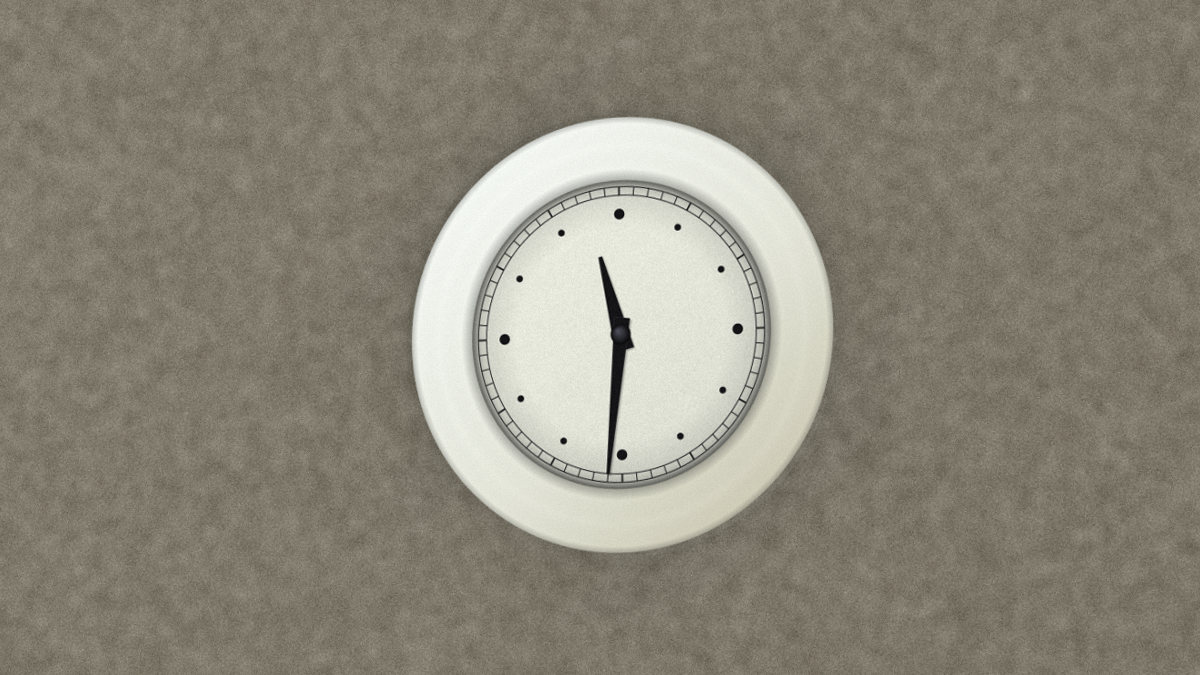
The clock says h=11 m=31
